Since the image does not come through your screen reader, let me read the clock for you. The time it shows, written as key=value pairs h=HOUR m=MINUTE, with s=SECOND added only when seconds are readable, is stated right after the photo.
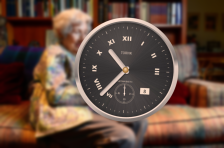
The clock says h=10 m=37
